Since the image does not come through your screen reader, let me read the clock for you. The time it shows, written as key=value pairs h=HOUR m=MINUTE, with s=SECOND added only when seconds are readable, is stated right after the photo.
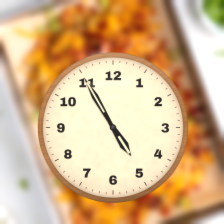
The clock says h=4 m=55
